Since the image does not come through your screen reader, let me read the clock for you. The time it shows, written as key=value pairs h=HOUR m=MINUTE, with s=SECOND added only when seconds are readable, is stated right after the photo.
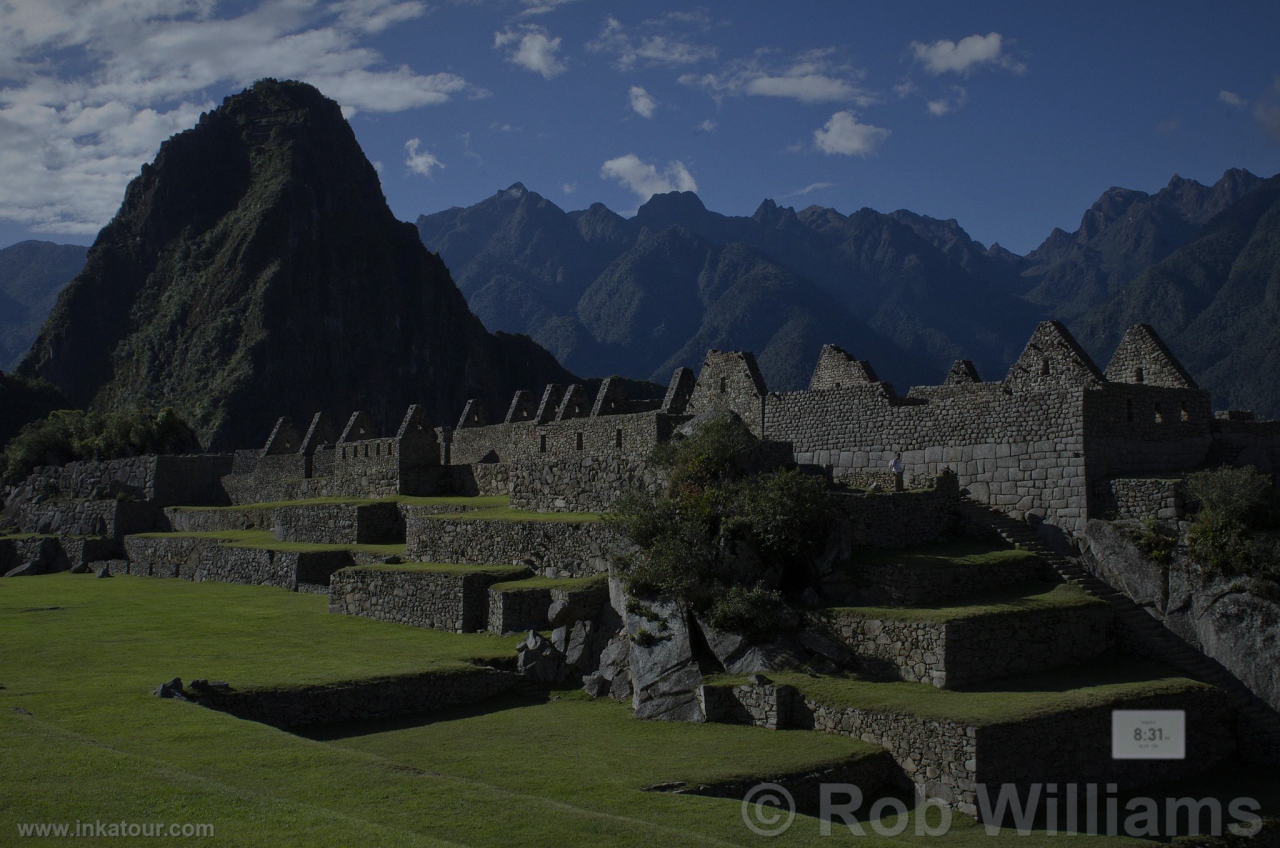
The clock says h=8 m=31
